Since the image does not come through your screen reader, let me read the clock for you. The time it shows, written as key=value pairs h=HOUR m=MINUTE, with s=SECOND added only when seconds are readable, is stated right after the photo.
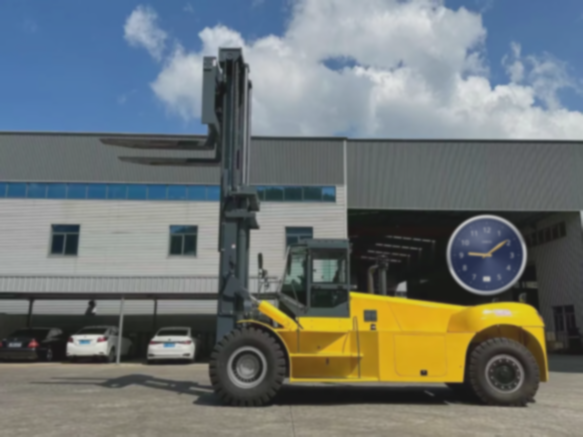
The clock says h=9 m=9
